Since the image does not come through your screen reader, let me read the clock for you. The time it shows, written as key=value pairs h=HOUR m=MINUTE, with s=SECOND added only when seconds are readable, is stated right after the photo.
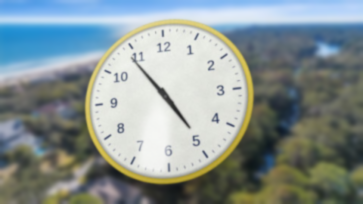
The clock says h=4 m=54
